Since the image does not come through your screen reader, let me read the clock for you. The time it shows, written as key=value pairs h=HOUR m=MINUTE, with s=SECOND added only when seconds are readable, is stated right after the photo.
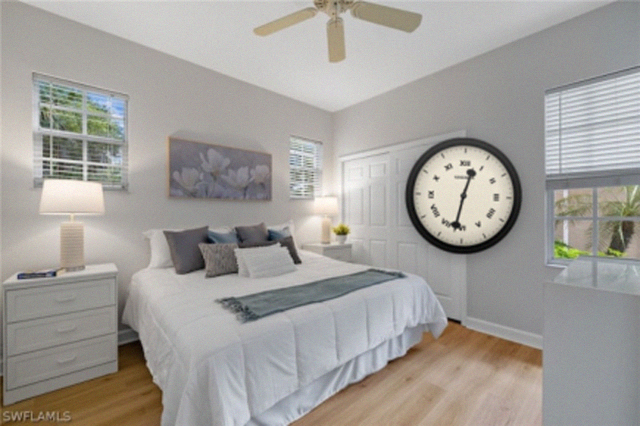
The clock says h=12 m=32
